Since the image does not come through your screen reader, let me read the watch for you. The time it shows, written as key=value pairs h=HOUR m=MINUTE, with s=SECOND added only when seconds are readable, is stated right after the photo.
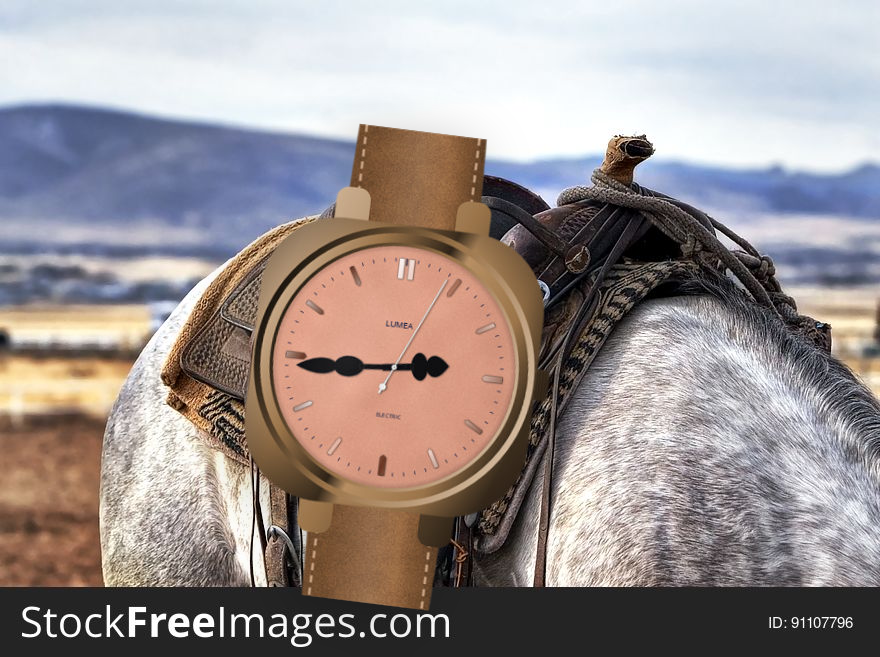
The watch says h=2 m=44 s=4
